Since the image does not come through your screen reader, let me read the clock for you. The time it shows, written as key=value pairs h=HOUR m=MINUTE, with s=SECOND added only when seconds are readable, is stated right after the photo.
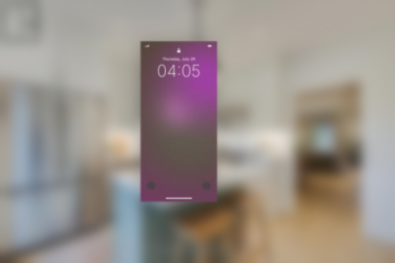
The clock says h=4 m=5
